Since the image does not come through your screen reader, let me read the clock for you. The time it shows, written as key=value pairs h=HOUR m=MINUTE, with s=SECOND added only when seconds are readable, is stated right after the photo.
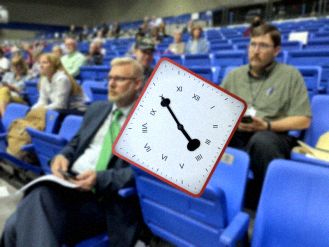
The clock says h=3 m=50
